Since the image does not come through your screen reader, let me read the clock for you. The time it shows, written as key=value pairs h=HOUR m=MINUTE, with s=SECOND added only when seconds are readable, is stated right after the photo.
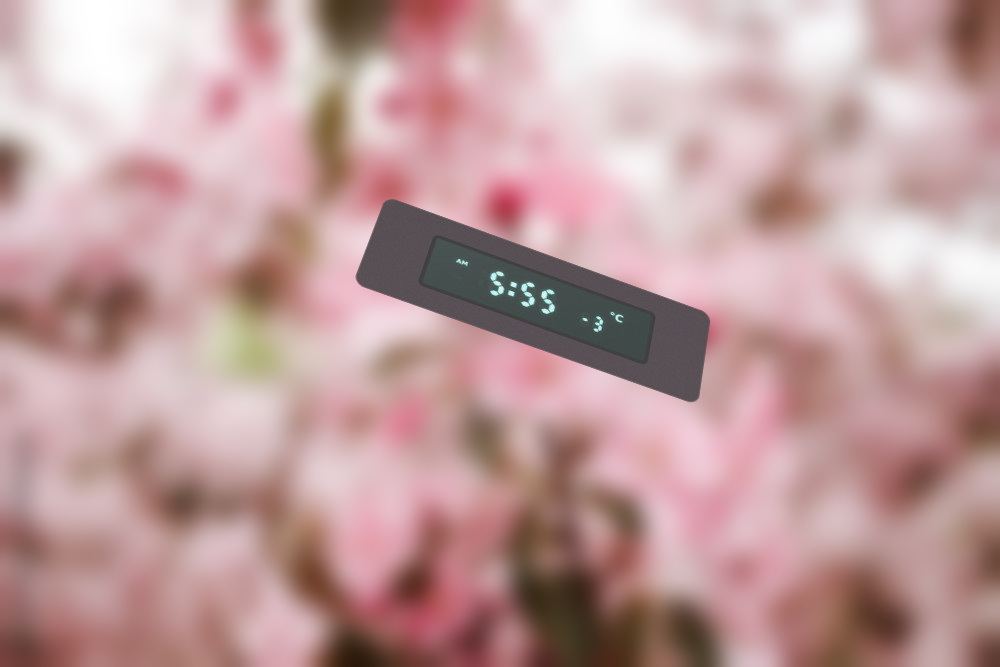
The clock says h=5 m=55
